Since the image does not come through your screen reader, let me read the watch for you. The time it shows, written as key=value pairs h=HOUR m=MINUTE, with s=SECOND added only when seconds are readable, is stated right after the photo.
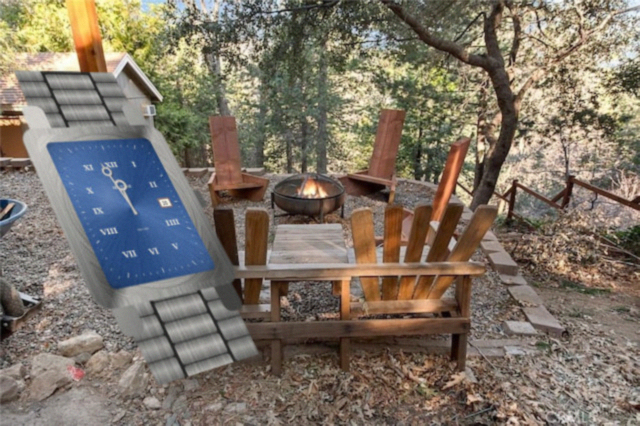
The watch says h=11 m=58
